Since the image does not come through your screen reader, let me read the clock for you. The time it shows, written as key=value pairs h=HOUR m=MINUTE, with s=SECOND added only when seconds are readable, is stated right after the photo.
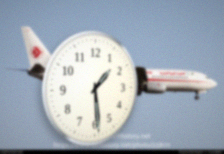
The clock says h=1 m=29
